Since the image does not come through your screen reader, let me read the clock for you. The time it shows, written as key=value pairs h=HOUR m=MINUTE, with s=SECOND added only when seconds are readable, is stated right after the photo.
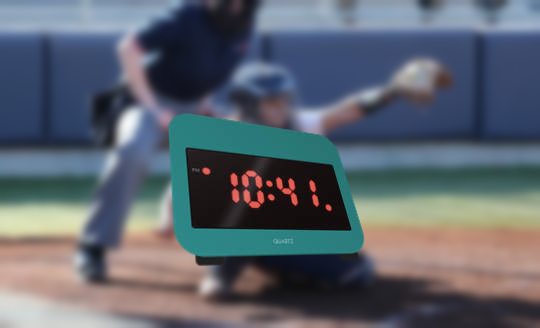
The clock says h=10 m=41
